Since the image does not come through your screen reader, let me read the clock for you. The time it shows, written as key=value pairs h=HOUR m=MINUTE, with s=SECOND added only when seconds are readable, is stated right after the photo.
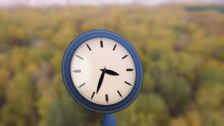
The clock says h=3 m=34
